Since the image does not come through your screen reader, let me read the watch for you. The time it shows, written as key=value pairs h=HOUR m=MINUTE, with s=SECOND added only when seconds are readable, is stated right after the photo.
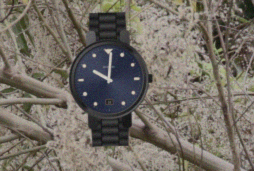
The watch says h=10 m=1
